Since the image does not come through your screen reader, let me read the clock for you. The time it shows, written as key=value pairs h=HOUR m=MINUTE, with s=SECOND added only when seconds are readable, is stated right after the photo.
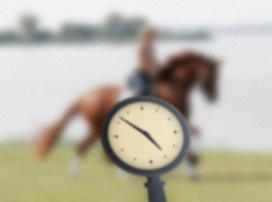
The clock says h=4 m=52
